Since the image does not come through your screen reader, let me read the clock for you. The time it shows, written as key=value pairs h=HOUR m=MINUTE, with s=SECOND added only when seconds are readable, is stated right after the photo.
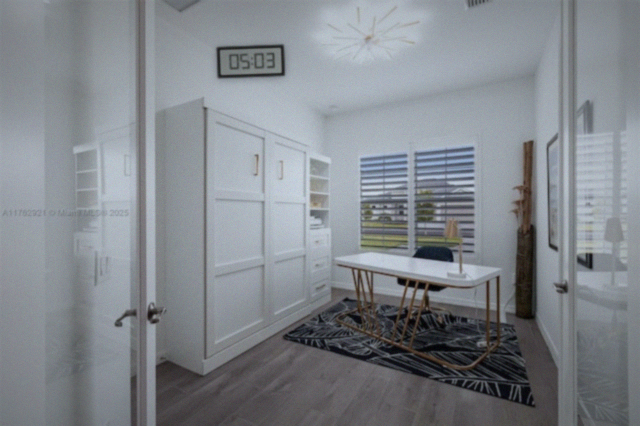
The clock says h=5 m=3
